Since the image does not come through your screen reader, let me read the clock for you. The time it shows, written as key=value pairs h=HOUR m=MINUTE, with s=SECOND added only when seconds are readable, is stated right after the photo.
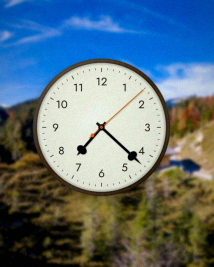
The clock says h=7 m=22 s=8
